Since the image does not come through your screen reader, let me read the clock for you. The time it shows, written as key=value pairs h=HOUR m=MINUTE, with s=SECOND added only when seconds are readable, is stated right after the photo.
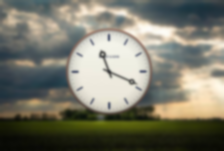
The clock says h=11 m=19
